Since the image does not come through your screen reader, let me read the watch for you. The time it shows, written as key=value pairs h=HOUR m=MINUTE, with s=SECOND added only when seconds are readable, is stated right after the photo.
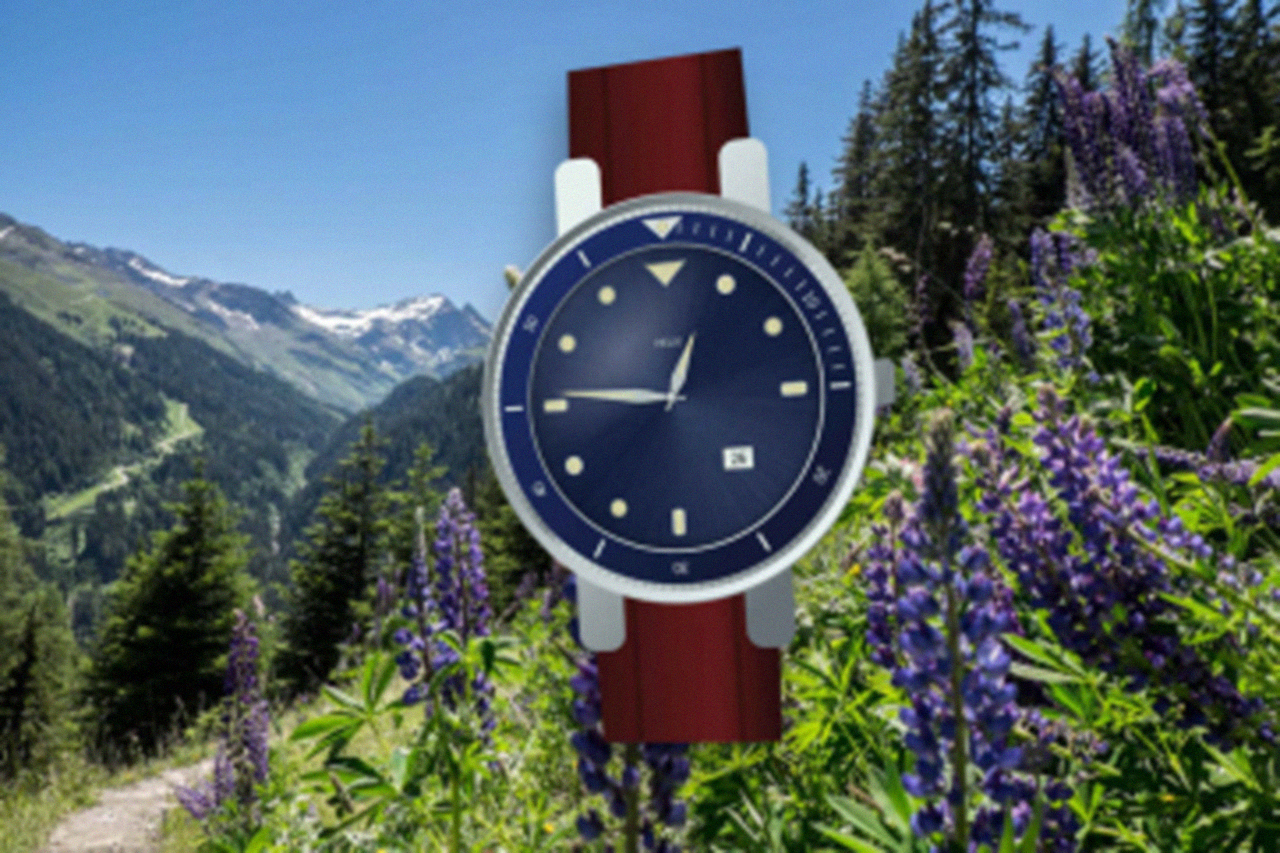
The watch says h=12 m=46
